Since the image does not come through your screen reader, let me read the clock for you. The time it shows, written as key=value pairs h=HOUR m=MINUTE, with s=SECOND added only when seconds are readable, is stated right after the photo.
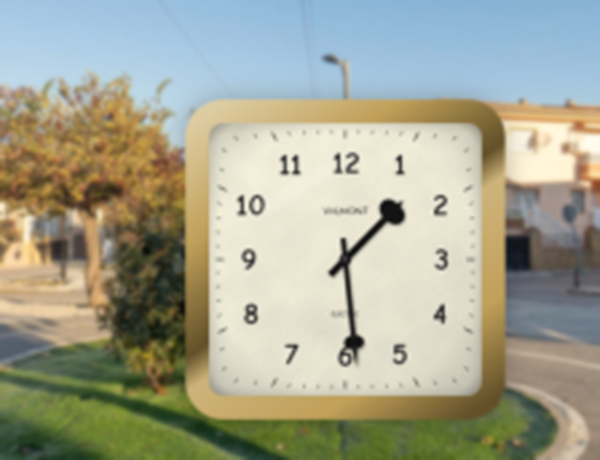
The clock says h=1 m=29
